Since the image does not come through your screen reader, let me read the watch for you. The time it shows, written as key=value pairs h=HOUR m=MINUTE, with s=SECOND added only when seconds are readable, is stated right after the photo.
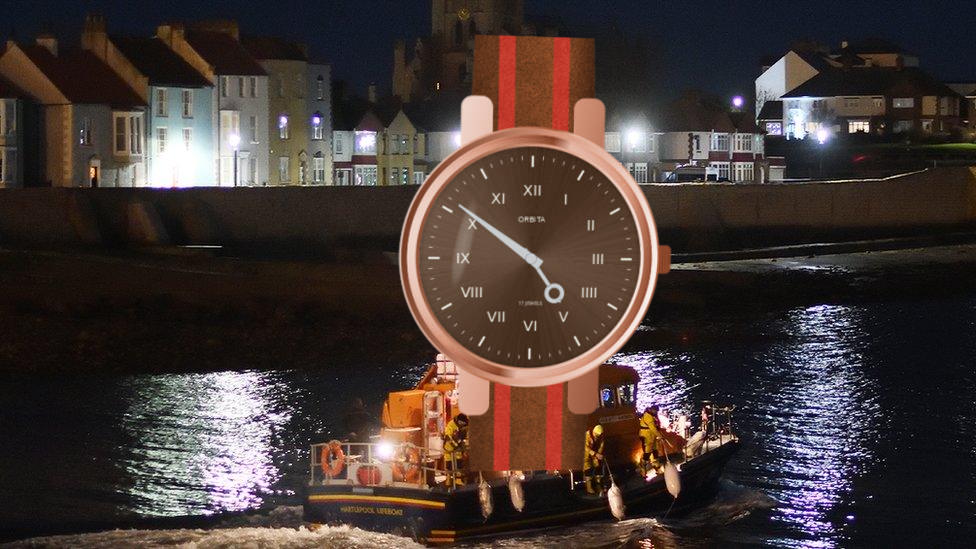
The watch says h=4 m=51
